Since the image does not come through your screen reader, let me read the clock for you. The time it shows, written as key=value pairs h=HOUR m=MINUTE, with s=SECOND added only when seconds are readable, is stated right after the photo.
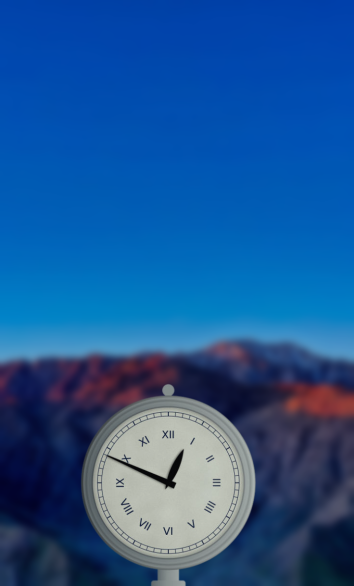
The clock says h=12 m=49
